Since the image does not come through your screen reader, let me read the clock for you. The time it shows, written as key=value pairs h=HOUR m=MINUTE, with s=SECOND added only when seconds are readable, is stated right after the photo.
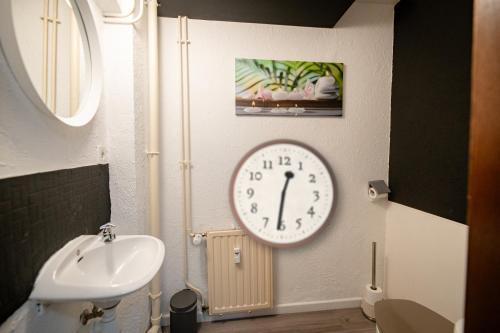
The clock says h=12 m=31
